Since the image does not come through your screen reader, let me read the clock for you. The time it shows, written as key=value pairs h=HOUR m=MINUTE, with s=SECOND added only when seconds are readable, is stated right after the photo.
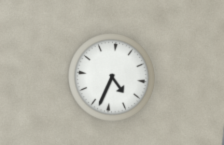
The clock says h=4 m=33
